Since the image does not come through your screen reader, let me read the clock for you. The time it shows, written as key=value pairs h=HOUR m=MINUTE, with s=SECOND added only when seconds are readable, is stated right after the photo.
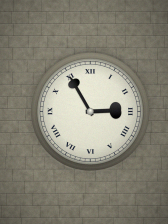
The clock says h=2 m=55
